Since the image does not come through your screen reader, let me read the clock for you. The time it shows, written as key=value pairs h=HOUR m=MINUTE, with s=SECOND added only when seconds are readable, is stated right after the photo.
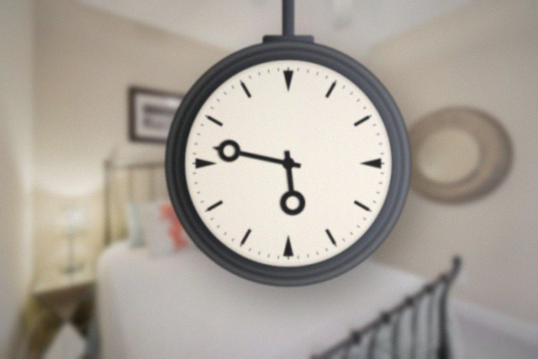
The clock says h=5 m=47
